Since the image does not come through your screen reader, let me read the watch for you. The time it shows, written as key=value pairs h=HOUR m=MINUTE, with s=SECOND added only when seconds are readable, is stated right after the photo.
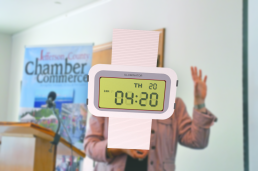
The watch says h=4 m=20
